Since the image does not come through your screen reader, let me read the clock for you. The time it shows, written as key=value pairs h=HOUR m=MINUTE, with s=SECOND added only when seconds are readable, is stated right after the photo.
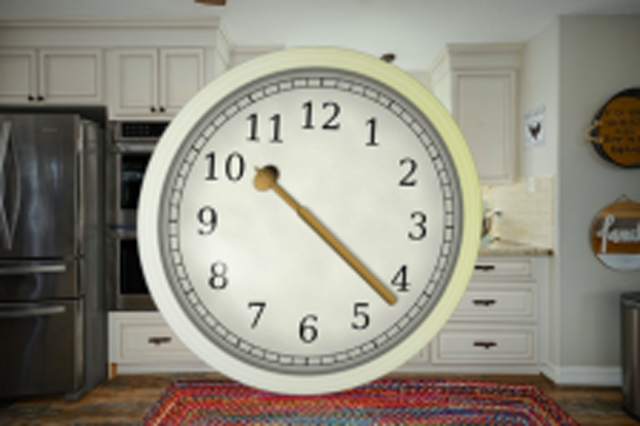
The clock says h=10 m=22
